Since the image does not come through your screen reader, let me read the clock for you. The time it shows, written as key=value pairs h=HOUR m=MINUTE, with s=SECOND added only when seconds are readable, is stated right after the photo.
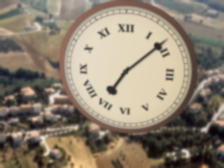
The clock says h=7 m=8
